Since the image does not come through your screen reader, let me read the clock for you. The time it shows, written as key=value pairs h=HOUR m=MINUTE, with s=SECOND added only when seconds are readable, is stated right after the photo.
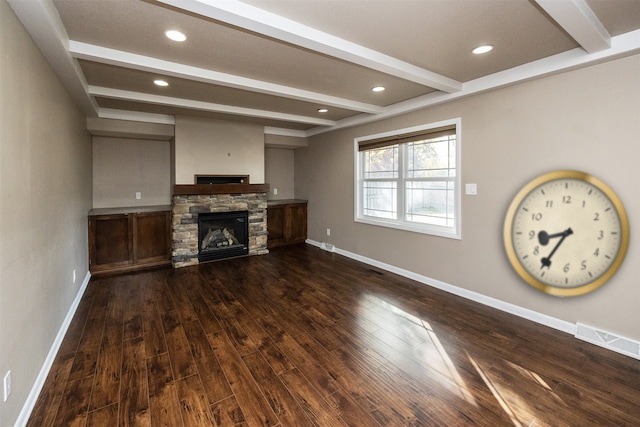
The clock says h=8 m=36
